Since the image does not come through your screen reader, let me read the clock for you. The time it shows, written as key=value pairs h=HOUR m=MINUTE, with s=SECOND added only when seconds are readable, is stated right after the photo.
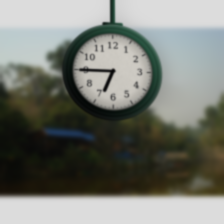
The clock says h=6 m=45
